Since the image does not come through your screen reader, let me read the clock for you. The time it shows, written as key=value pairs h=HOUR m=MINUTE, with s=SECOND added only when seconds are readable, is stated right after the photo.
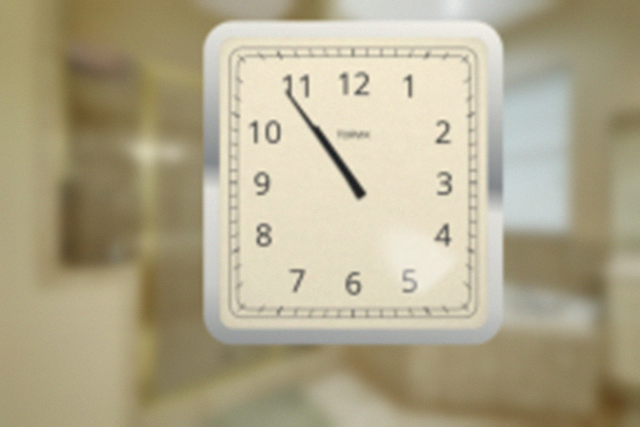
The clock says h=10 m=54
